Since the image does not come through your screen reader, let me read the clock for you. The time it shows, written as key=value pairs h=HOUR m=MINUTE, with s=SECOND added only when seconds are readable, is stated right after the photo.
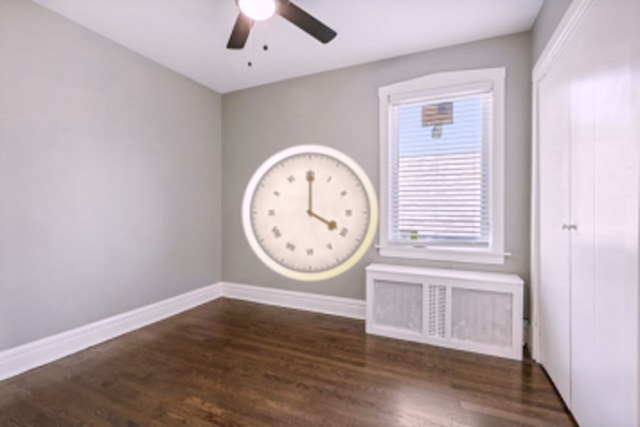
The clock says h=4 m=0
